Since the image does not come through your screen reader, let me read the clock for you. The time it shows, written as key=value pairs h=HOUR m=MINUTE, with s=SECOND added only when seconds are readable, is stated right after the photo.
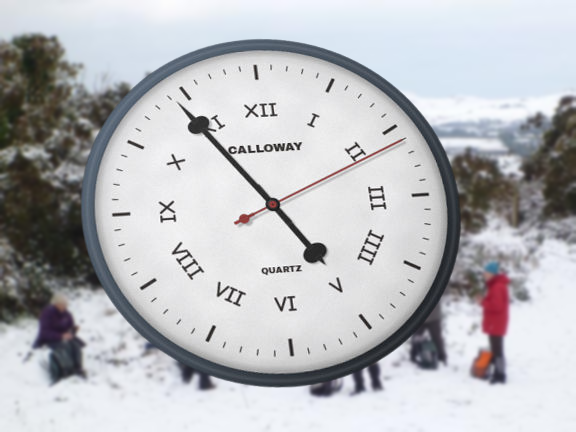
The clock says h=4 m=54 s=11
